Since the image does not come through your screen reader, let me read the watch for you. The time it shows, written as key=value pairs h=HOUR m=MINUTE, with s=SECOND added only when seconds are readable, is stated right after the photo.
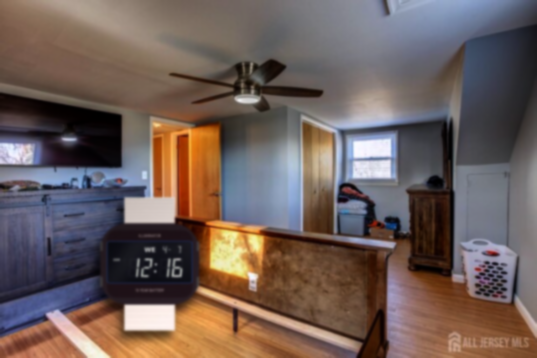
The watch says h=12 m=16
